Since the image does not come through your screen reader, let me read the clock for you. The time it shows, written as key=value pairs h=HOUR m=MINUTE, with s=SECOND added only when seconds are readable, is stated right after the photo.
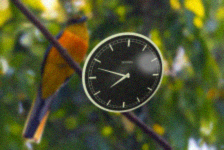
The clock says h=7 m=48
